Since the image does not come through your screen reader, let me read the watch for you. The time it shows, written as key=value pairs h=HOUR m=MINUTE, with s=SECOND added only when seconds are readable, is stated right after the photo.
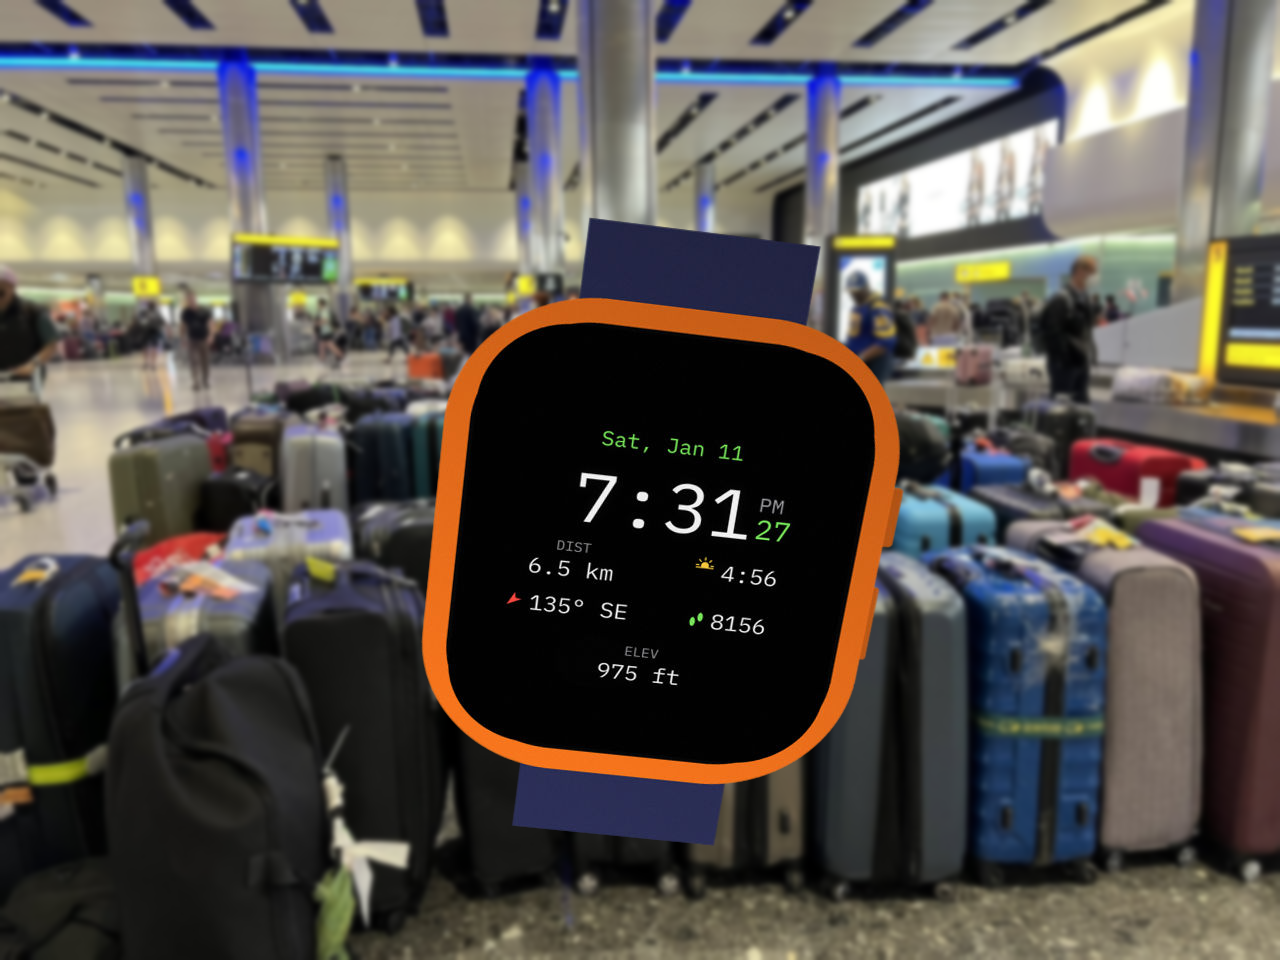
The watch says h=7 m=31 s=27
